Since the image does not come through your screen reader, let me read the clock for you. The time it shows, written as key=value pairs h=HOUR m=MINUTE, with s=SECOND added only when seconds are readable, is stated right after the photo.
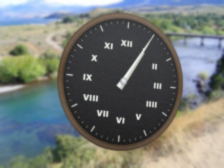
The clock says h=1 m=5
